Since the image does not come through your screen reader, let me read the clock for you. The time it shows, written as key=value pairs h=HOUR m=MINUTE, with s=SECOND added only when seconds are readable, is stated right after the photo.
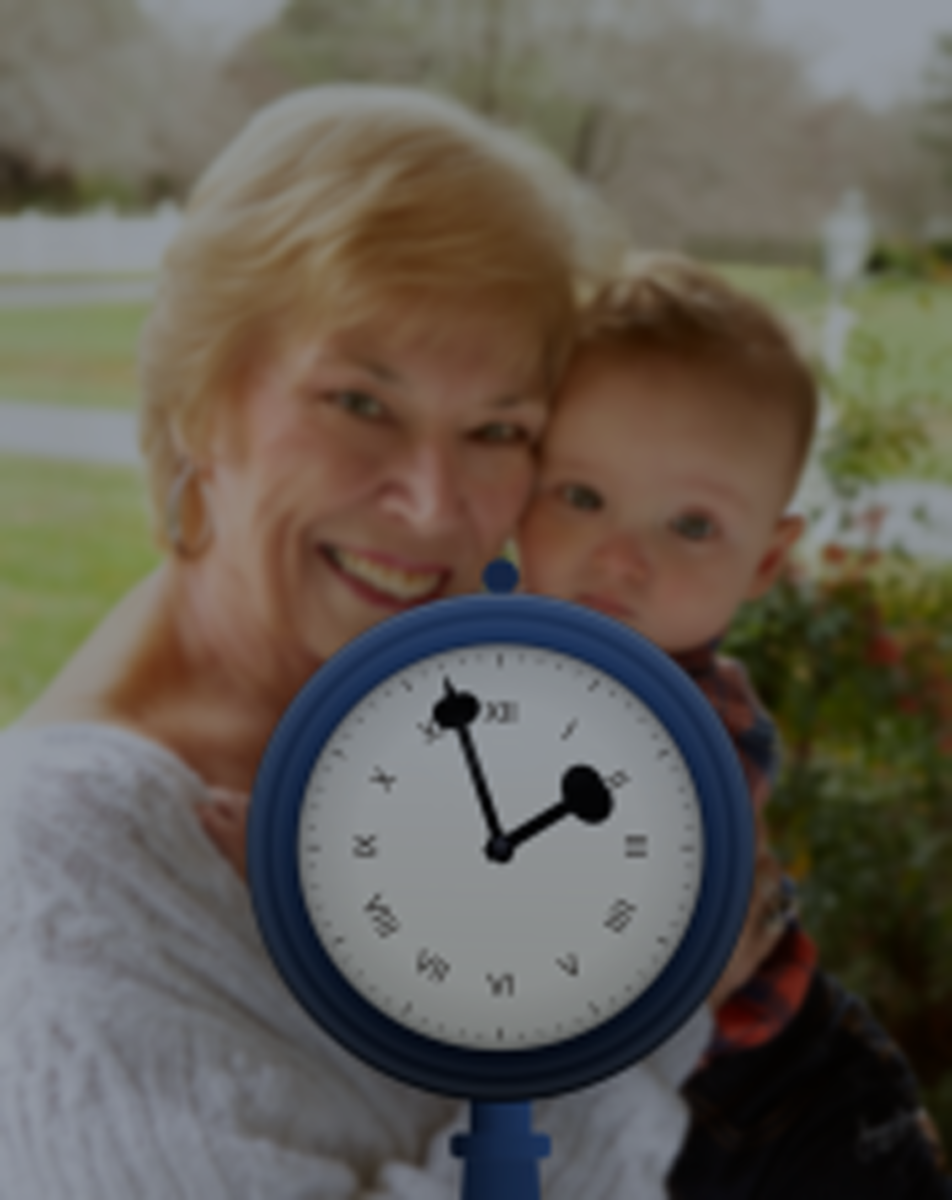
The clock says h=1 m=57
